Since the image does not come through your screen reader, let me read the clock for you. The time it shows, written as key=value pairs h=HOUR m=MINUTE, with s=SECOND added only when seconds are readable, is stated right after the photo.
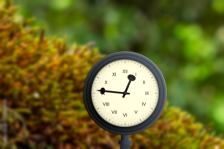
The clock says h=12 m=46
